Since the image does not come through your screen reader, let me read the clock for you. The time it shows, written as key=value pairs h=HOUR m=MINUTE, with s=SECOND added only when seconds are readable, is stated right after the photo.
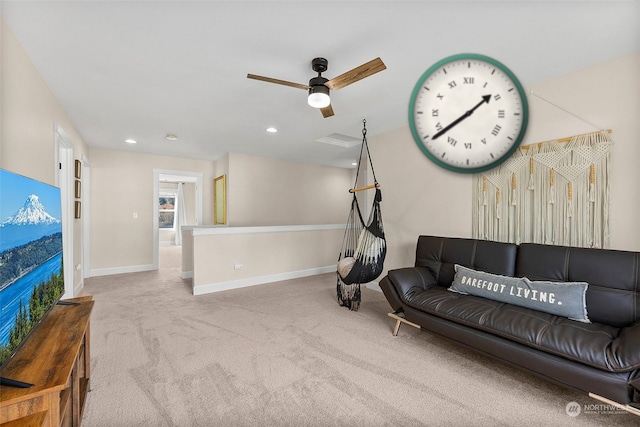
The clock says h=1 m=39
